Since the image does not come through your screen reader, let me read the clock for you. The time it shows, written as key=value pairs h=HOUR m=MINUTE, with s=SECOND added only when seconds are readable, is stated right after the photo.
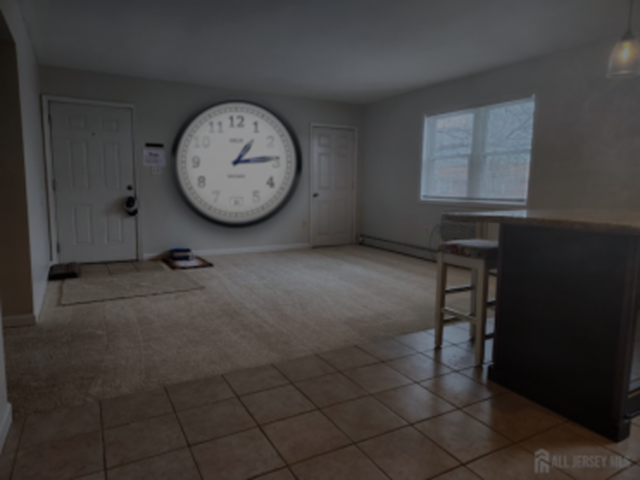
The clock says h=1 m=14
